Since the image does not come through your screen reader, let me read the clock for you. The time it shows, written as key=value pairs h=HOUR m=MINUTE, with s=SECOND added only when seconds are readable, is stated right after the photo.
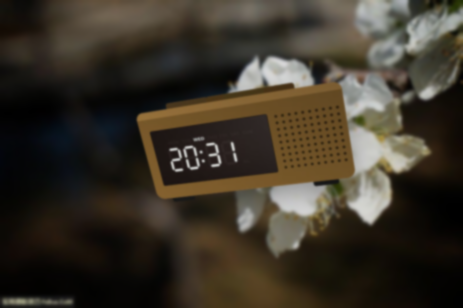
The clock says h=20 m=31
